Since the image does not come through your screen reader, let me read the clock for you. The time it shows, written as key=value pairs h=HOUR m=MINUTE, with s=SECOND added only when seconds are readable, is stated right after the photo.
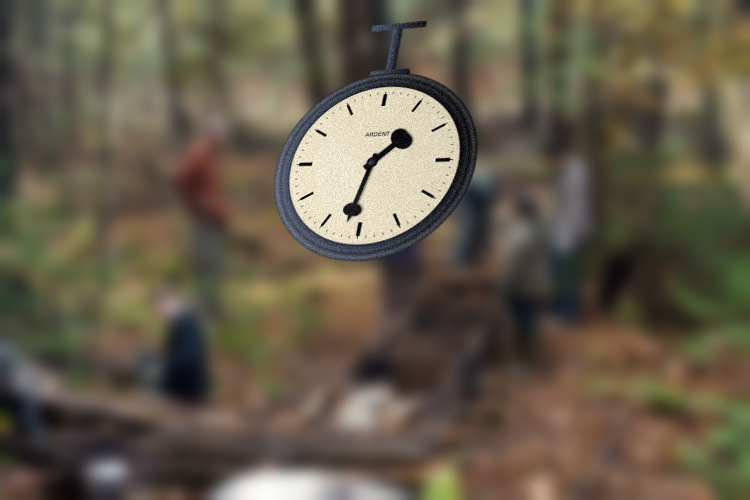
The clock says h=1 m=32
